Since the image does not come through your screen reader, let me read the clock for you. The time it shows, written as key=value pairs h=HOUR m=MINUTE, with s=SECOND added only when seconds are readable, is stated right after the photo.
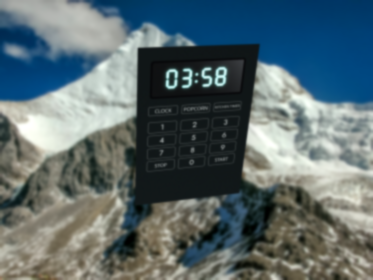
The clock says h=3 m=58
